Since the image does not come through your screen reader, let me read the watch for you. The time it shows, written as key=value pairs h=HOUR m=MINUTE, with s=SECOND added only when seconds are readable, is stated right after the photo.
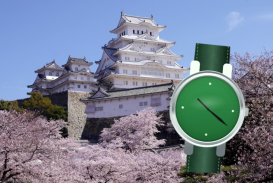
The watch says h=10 m=21
